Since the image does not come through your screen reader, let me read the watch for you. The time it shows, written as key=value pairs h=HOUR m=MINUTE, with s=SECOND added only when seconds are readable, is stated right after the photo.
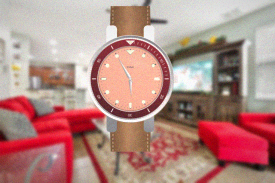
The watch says h=5 m=55
